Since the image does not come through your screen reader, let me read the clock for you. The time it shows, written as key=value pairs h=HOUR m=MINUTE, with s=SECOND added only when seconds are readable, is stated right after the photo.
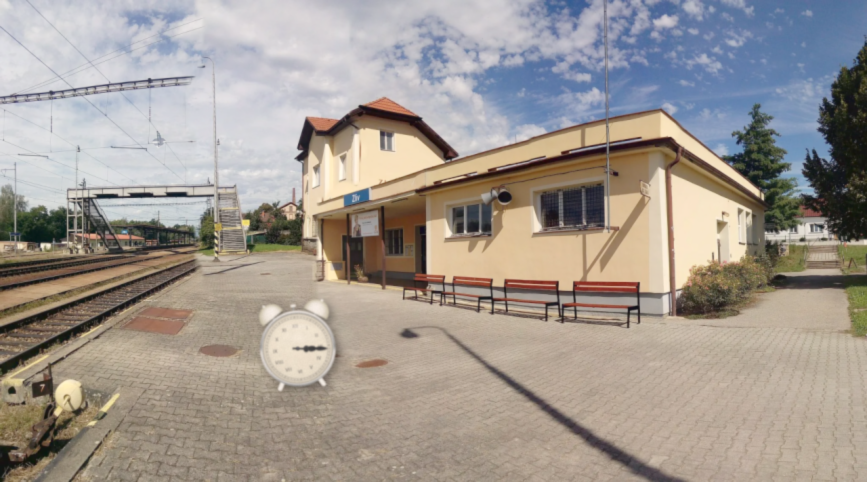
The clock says h=3 m=16
